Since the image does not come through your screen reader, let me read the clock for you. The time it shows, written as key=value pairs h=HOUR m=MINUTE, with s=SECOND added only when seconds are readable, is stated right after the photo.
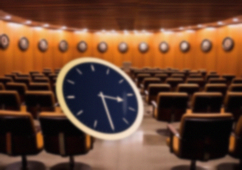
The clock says h=3 m=30
